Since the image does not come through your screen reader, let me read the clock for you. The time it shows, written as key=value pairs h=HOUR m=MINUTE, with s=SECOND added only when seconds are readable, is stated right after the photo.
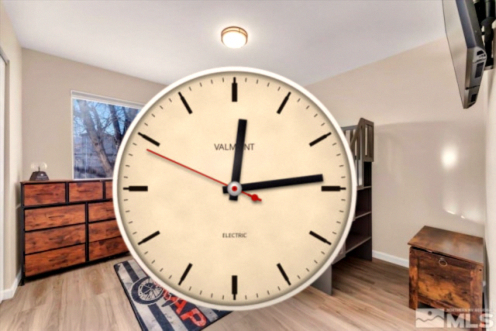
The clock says h=12 m=13 s=49
